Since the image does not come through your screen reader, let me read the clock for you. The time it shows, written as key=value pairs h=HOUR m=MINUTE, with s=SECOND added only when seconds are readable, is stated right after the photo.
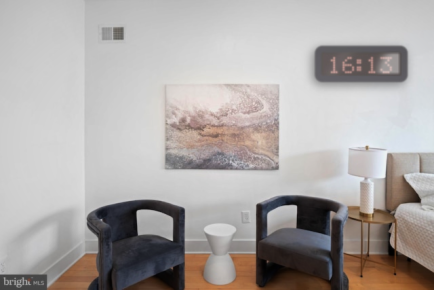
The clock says h=16 m=13
